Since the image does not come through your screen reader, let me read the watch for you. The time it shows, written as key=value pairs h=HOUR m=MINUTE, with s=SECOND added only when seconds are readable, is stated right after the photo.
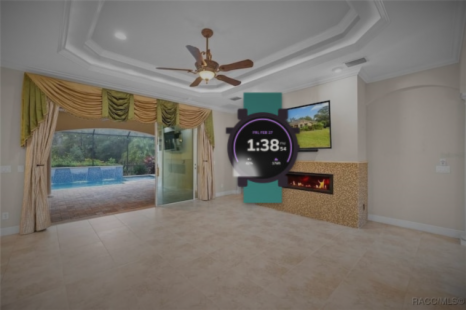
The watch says h=1 m=38
